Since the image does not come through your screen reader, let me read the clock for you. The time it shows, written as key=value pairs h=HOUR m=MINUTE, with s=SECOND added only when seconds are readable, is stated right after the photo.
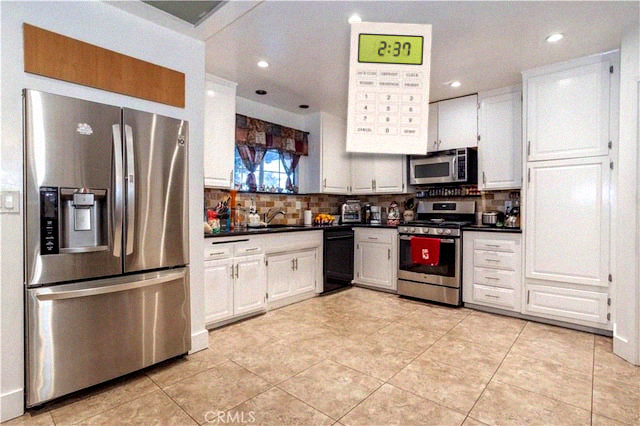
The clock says h=2 m=37
